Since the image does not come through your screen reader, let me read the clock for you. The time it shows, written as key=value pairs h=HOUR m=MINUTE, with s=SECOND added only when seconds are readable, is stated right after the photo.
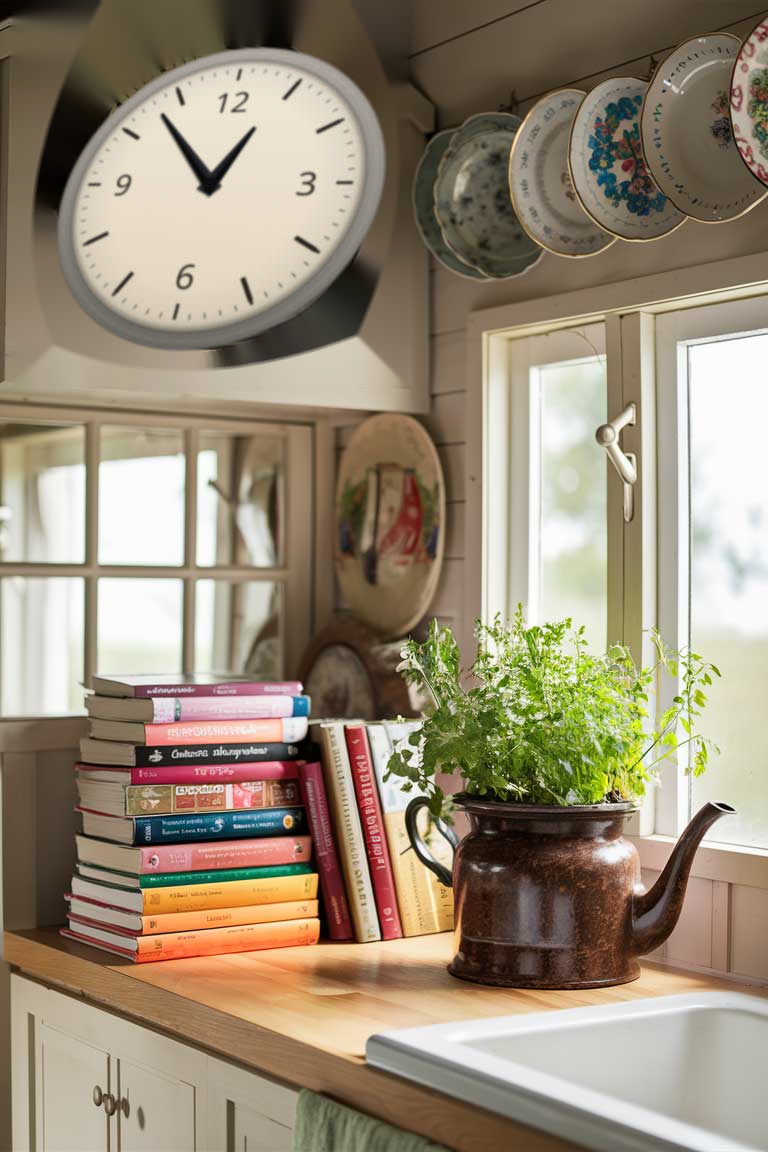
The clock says h=12 m=53
